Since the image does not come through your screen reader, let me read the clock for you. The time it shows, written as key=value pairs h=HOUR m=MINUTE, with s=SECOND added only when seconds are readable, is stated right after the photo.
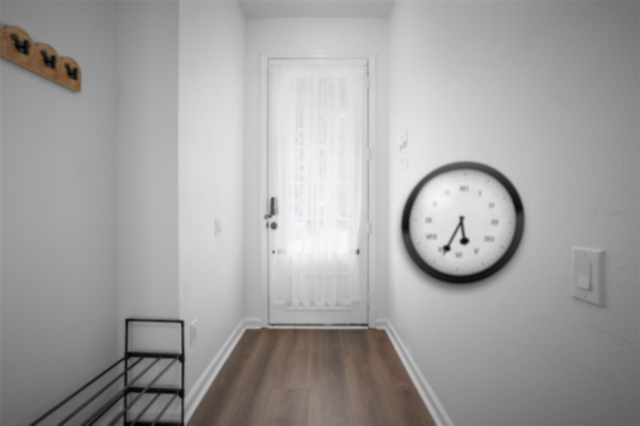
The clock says h=5 m=34
